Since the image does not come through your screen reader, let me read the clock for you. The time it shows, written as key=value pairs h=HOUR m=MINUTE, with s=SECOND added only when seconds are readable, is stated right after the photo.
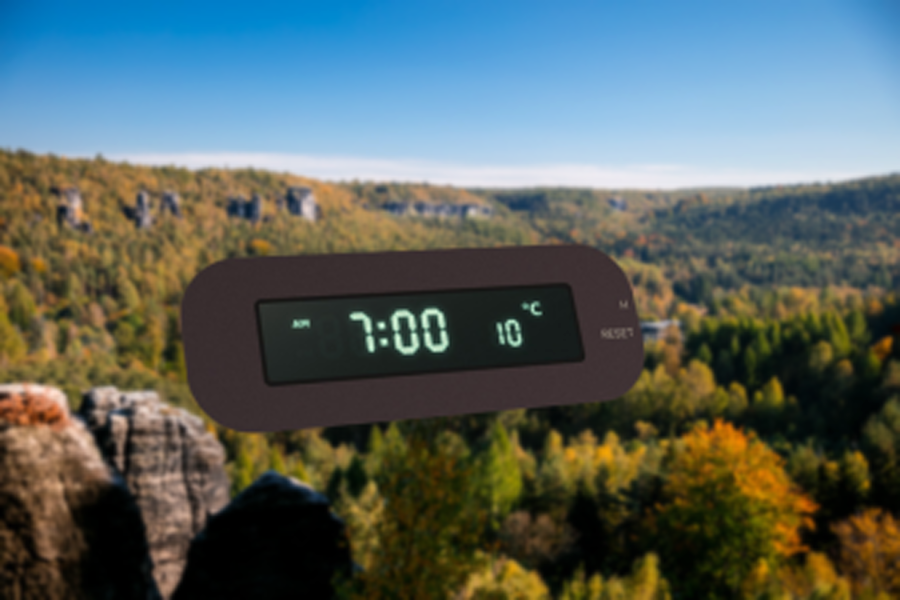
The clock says h=7 m=0
